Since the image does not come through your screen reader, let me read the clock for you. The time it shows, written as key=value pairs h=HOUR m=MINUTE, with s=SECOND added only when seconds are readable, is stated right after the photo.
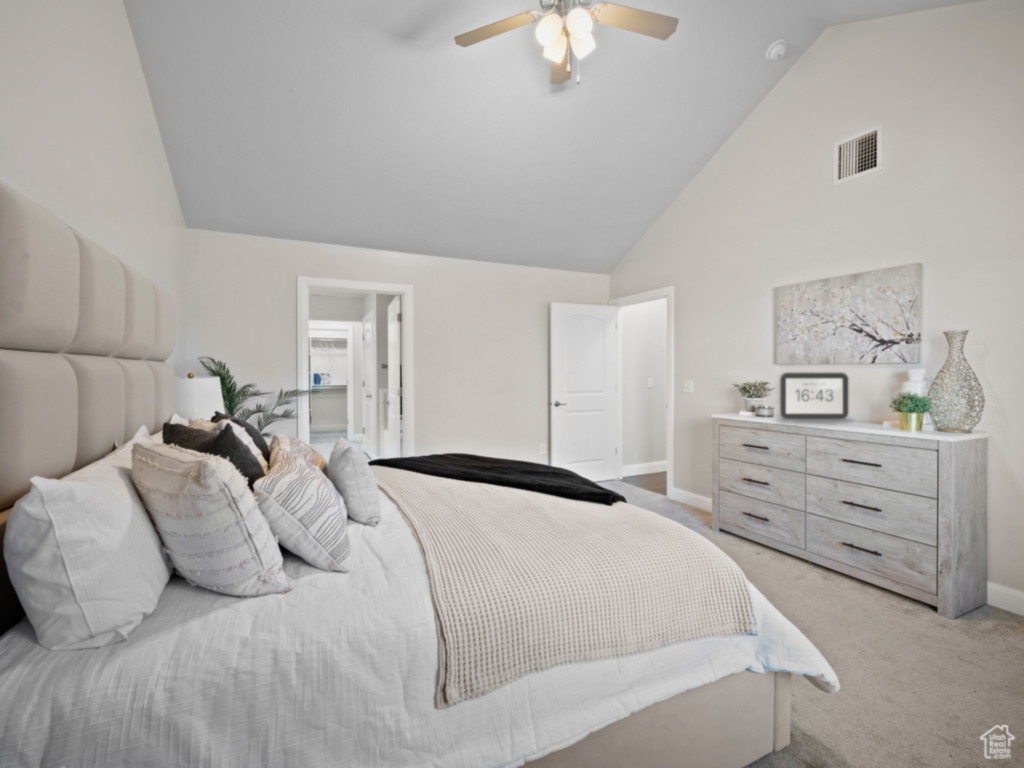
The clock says h=16 m=43
